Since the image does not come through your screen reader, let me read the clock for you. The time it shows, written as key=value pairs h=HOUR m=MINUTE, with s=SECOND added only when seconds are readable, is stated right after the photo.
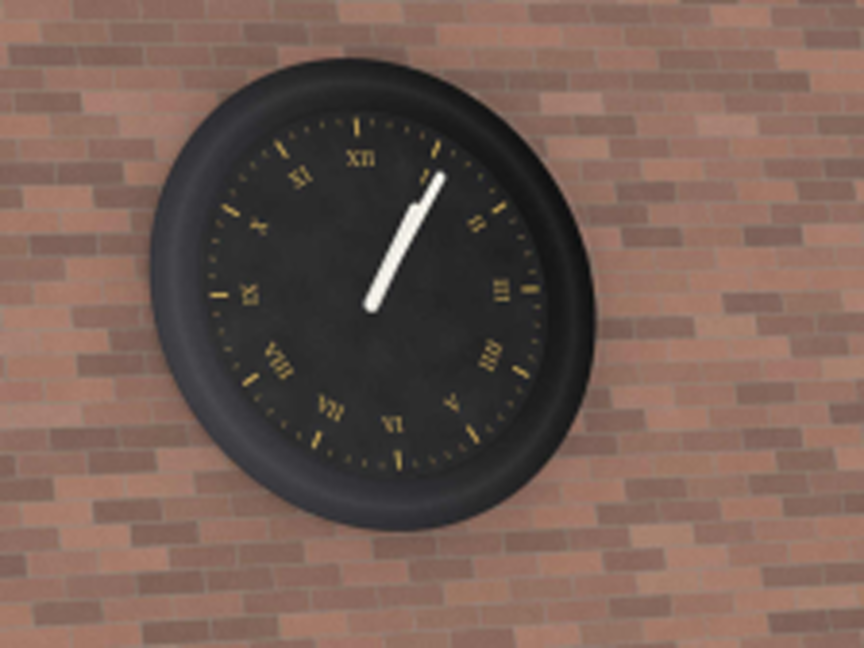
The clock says h=1 m=6
